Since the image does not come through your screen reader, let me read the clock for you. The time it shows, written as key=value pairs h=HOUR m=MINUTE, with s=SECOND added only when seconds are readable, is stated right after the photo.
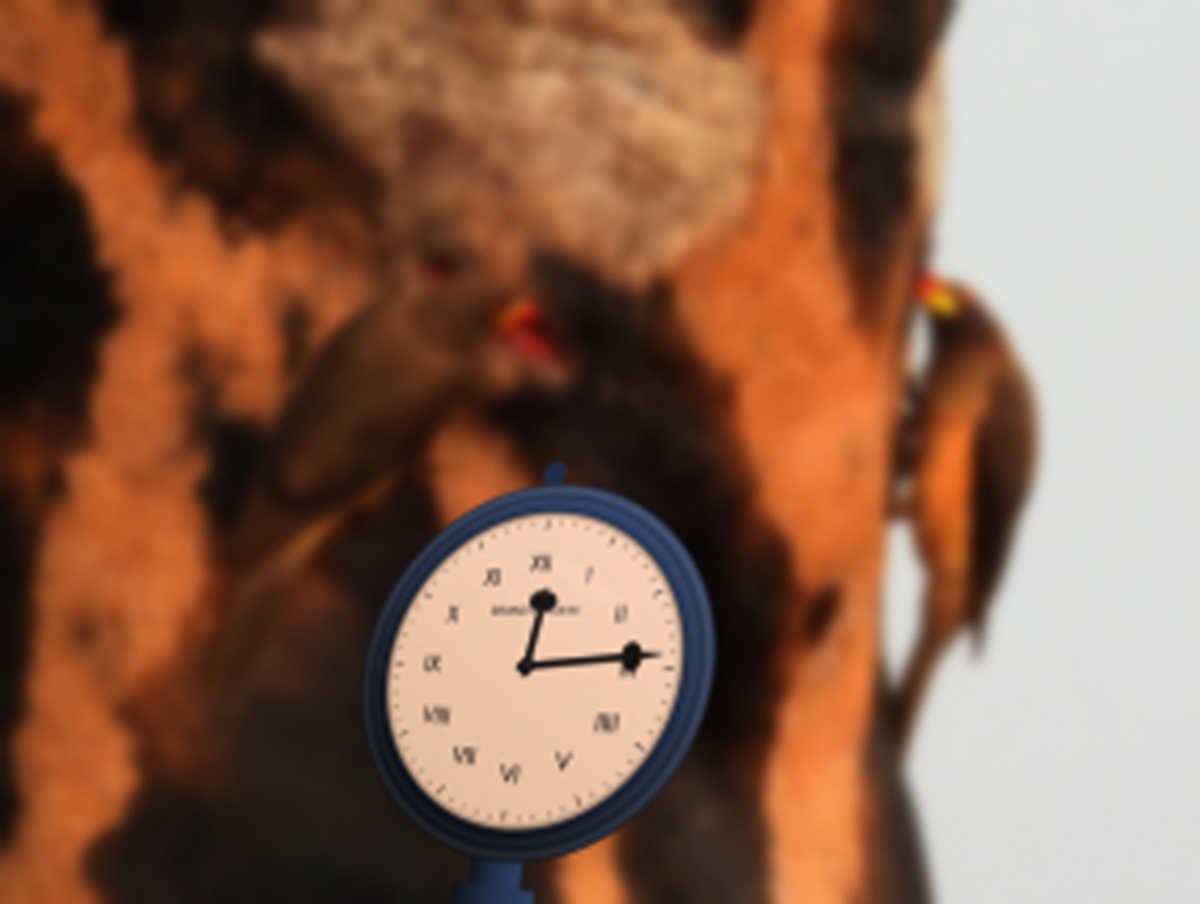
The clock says h=12 m=14
